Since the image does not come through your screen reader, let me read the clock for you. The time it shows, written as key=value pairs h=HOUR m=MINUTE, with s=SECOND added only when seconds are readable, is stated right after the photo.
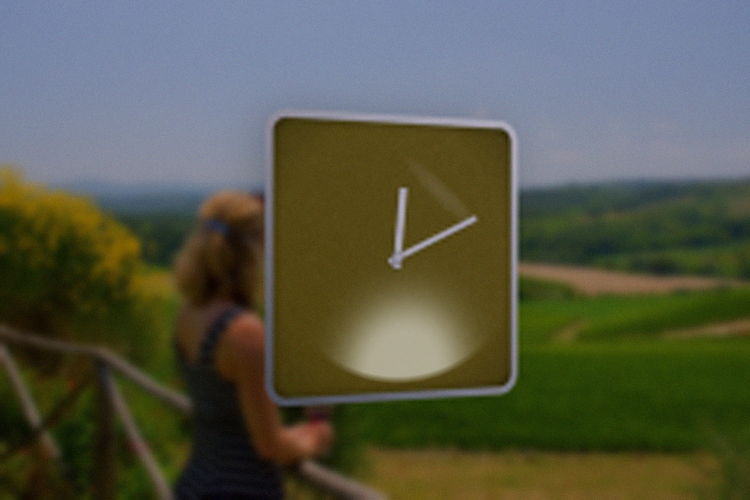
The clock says h=12 m=11
